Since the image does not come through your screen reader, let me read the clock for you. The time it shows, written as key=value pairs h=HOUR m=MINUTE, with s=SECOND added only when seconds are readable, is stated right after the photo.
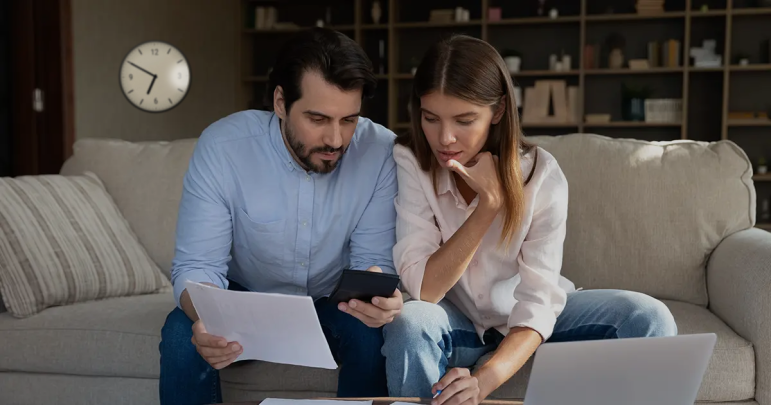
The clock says h=6 m=50
